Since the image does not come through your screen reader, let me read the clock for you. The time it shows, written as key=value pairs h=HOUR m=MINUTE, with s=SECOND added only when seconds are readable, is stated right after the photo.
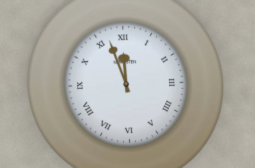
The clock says h=11 m=57
